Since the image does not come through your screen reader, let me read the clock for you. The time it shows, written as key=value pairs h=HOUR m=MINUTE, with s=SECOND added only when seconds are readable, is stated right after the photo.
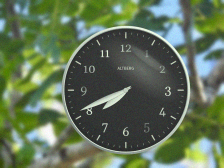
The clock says h=7 m=41
